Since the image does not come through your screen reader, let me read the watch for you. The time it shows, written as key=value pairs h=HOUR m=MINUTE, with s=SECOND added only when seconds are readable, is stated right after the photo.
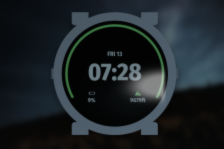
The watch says h=7 m=28
